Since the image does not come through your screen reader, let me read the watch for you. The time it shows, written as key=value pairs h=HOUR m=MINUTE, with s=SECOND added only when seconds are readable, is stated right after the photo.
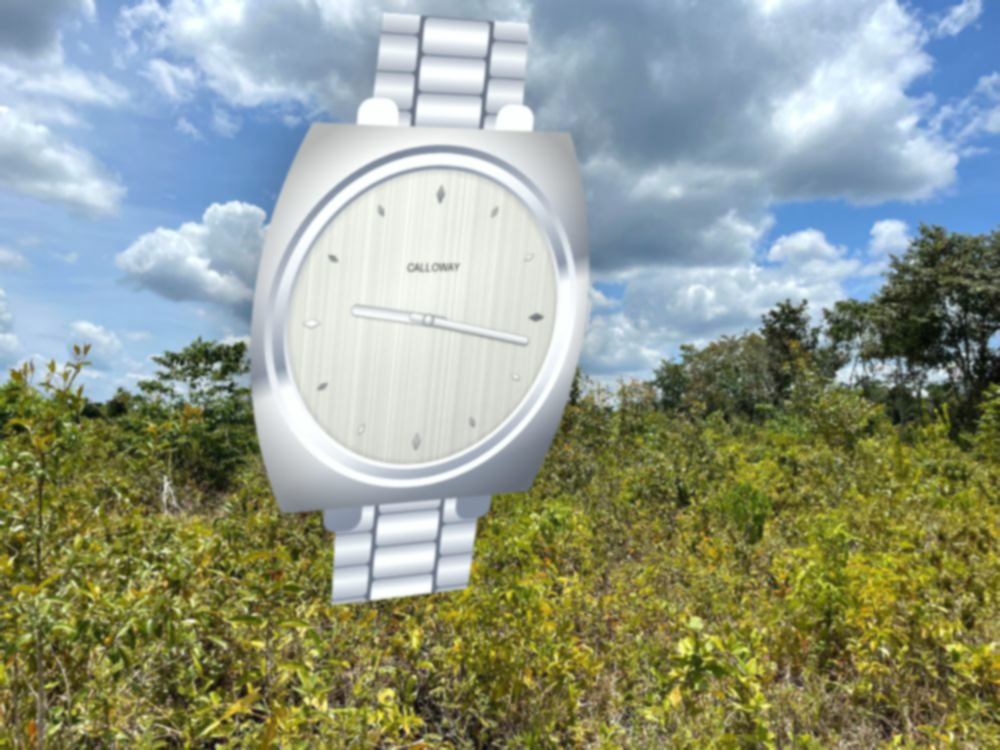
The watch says h=9 m=17
